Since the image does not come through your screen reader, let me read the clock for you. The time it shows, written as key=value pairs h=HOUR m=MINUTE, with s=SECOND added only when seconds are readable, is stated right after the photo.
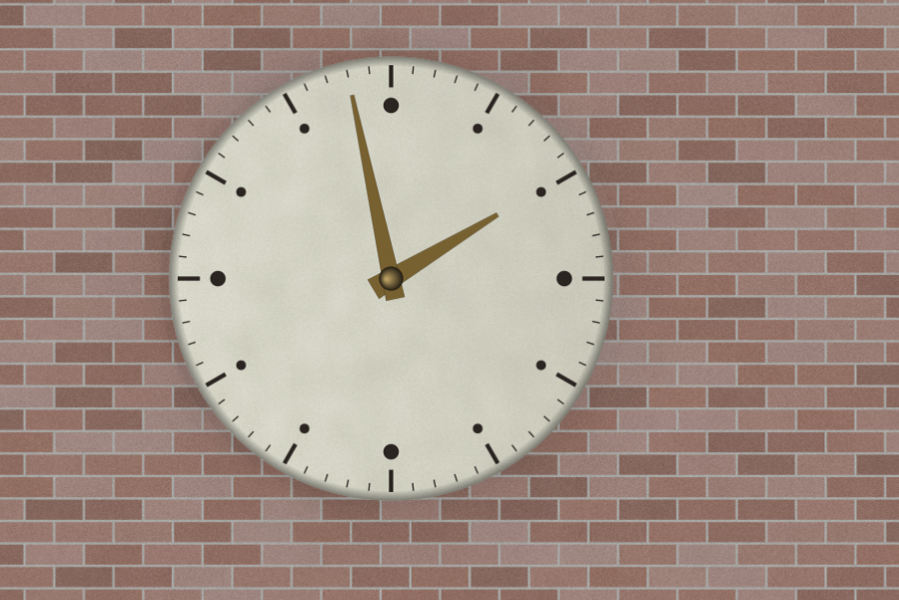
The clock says h=1 m=58
